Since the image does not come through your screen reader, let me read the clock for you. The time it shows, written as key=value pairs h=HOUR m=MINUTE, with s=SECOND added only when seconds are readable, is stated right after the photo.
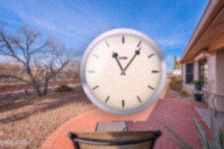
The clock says h=11 m=6
